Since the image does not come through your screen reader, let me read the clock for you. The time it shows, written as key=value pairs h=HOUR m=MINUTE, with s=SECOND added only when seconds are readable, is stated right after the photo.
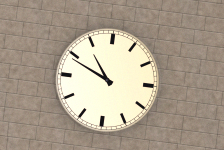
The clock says h=10 m=49
